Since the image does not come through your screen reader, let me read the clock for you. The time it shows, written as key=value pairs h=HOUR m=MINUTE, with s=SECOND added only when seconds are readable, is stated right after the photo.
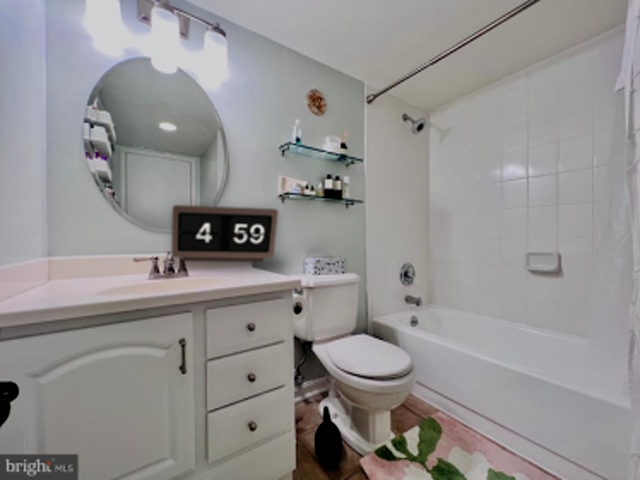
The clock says h=4 m=59
